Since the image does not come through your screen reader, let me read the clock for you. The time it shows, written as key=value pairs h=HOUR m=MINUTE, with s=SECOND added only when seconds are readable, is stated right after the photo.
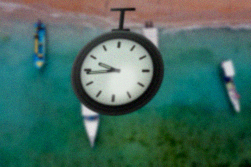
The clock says h=9 m=44
